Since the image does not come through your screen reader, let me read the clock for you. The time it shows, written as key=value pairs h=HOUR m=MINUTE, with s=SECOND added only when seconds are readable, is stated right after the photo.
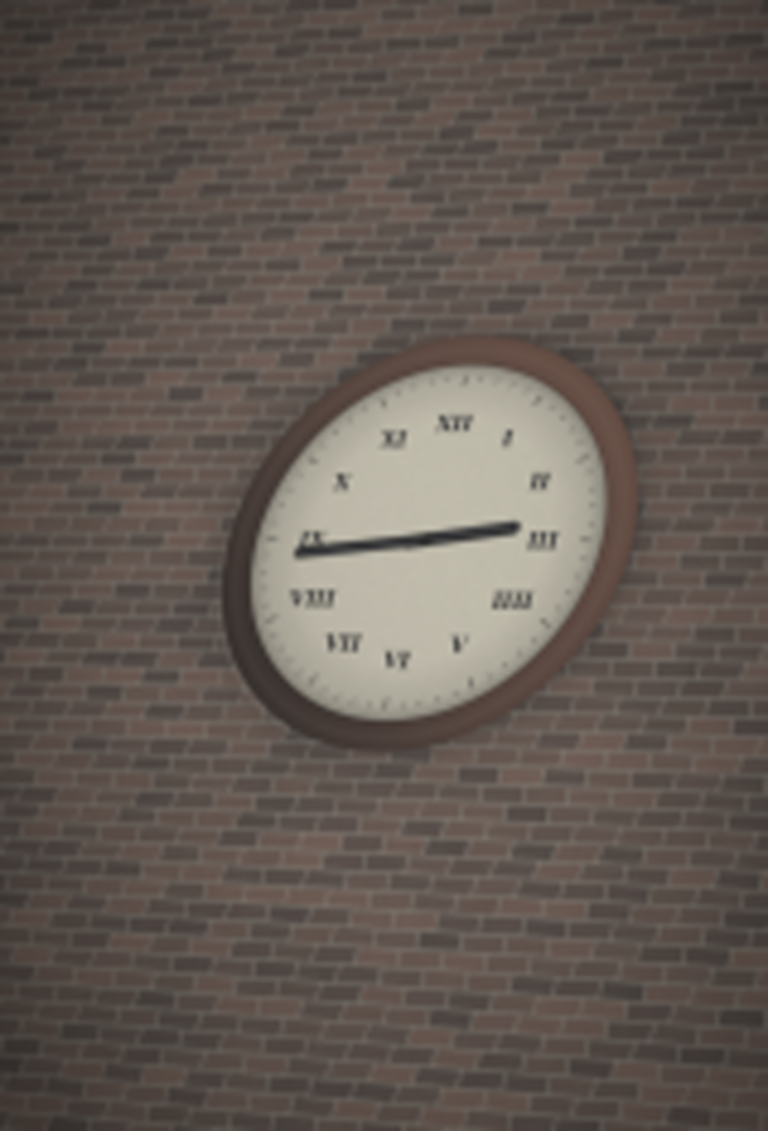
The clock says h=2 m=44
